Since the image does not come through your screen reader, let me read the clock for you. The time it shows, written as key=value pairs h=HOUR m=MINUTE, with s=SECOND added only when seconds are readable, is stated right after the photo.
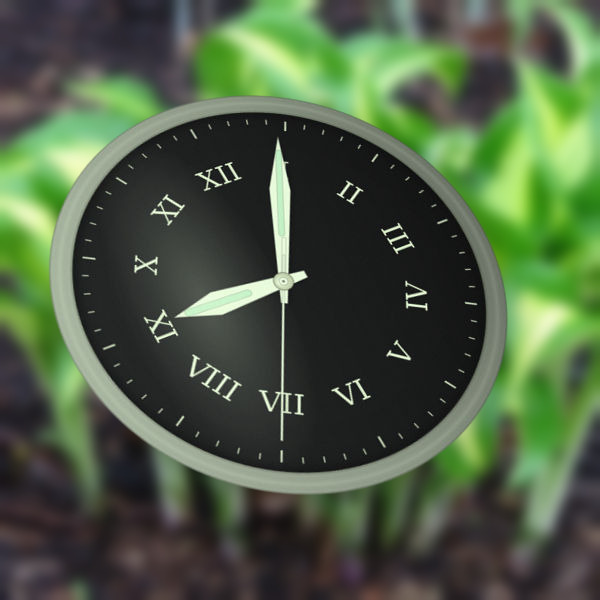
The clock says h=9 m=4 s=35
